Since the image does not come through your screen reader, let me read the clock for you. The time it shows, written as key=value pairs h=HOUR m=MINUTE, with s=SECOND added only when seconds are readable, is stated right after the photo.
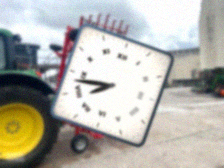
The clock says h=7 m=43
